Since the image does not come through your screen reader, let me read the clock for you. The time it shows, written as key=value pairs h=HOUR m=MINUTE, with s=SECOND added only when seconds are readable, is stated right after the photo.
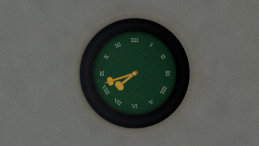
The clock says h=7 m=42
